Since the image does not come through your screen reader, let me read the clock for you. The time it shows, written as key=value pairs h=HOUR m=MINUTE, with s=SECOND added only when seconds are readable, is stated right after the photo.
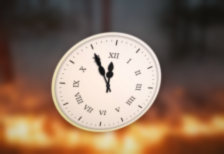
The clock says h=11 m=55
